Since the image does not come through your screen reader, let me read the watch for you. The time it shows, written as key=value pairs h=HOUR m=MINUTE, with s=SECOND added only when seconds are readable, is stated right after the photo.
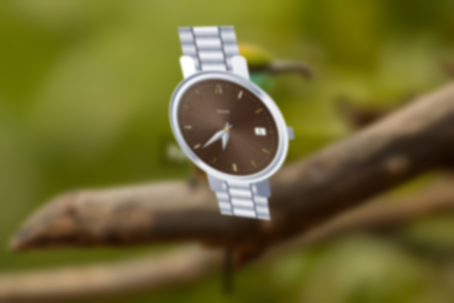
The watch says h=6 m=39
